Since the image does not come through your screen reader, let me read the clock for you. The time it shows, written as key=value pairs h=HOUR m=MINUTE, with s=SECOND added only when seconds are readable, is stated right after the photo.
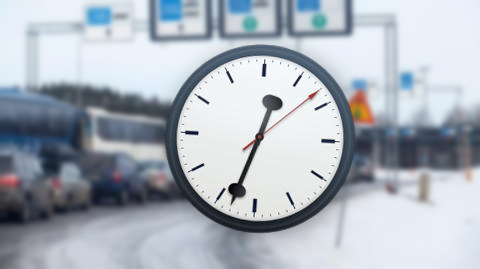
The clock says h=12 m=33 s=8
